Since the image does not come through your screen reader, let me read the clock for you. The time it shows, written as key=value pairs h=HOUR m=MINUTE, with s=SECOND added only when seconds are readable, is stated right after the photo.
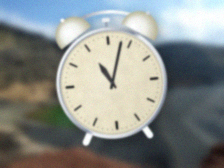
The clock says h=11 m=3
